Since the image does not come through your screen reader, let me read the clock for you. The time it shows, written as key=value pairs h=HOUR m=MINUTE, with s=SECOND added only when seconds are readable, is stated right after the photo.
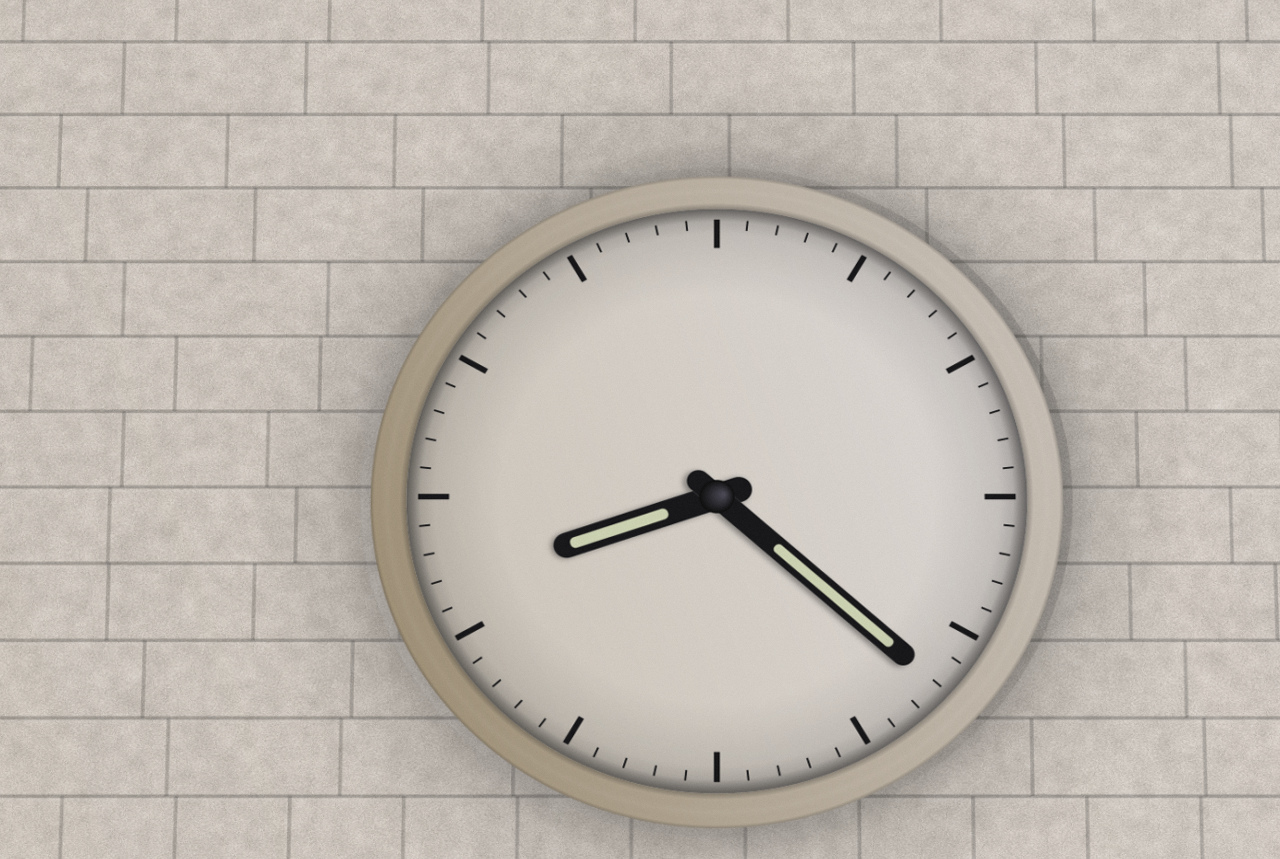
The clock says h=8 m=22
